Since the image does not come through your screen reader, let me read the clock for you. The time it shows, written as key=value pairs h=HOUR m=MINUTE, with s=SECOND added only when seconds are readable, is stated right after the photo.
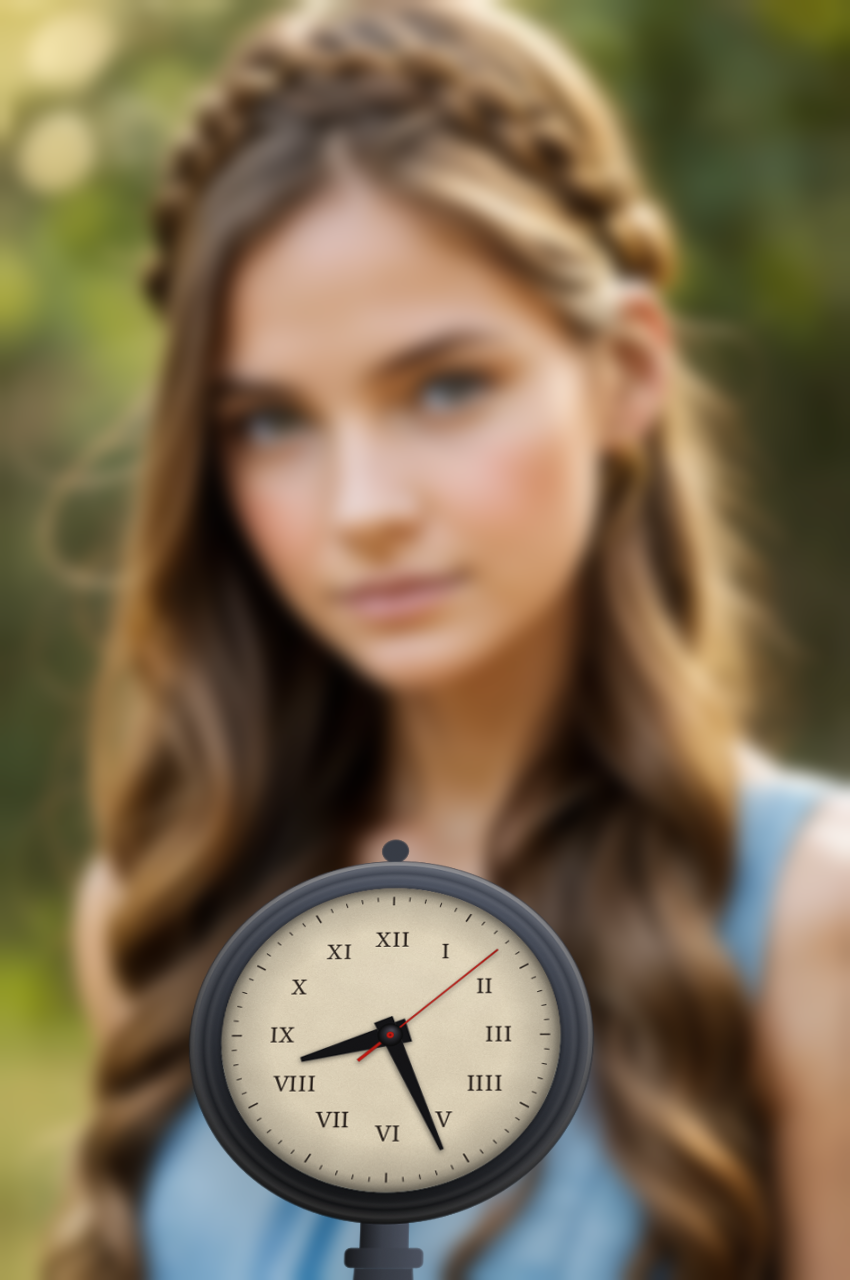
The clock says h=8 m=26 s=8
